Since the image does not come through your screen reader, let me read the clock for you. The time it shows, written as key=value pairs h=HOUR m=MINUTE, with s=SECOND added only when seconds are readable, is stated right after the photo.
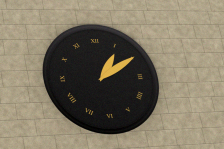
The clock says h=1 m=10
